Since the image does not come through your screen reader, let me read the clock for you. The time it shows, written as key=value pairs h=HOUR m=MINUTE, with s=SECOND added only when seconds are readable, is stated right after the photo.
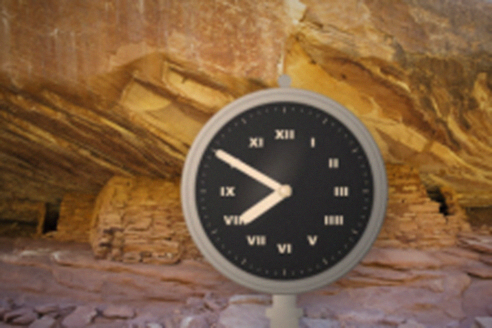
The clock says h=7 m=50
